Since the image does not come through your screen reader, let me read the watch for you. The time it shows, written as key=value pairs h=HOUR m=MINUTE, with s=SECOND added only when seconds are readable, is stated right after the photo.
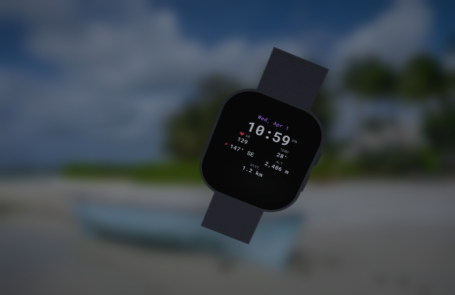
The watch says h=10 m=59
